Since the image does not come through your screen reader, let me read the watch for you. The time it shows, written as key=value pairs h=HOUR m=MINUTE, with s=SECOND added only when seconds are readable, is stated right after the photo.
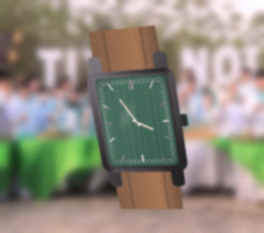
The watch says h=3 m=55
